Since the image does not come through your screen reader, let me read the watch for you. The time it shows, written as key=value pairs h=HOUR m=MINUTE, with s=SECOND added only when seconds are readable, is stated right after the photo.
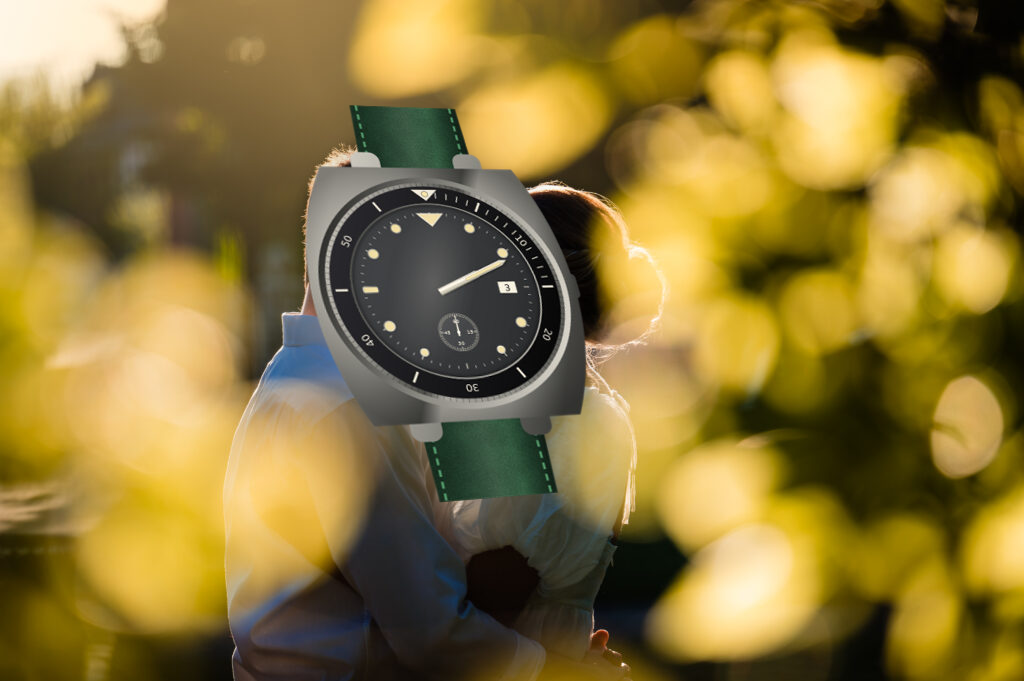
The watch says h=2 m=11
